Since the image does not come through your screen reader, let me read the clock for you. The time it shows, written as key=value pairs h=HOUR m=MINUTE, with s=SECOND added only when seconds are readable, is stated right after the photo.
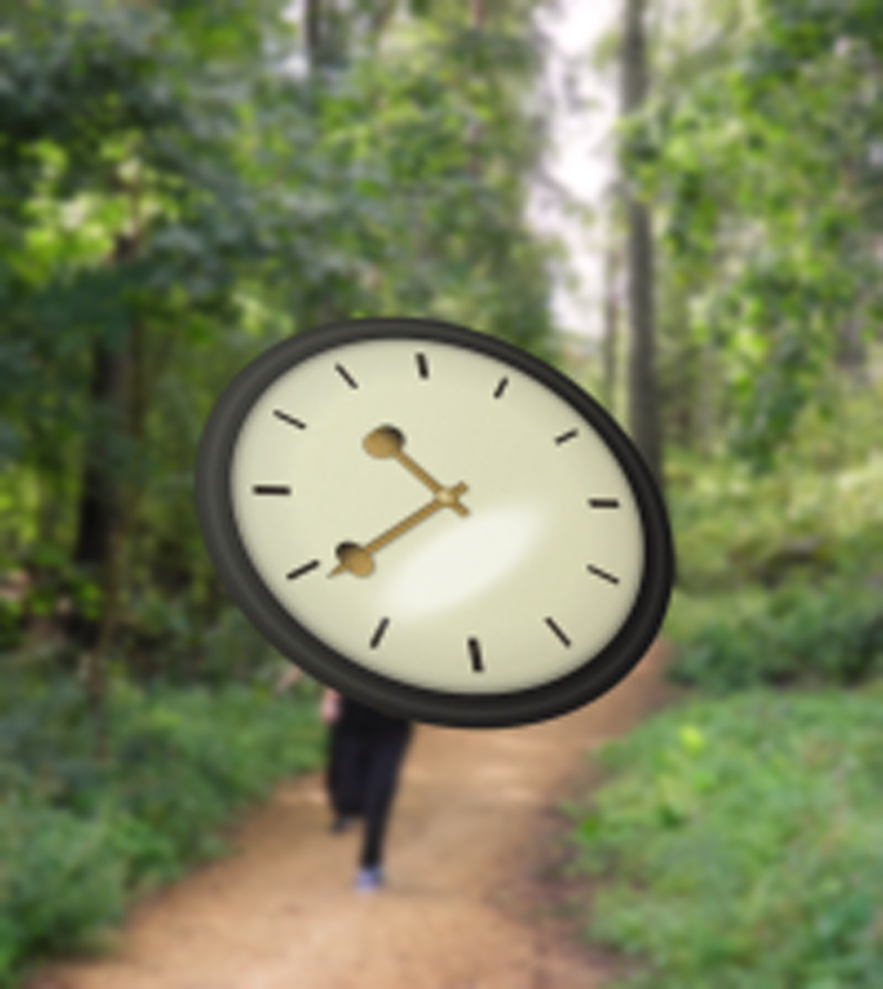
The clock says h=10 m=39
